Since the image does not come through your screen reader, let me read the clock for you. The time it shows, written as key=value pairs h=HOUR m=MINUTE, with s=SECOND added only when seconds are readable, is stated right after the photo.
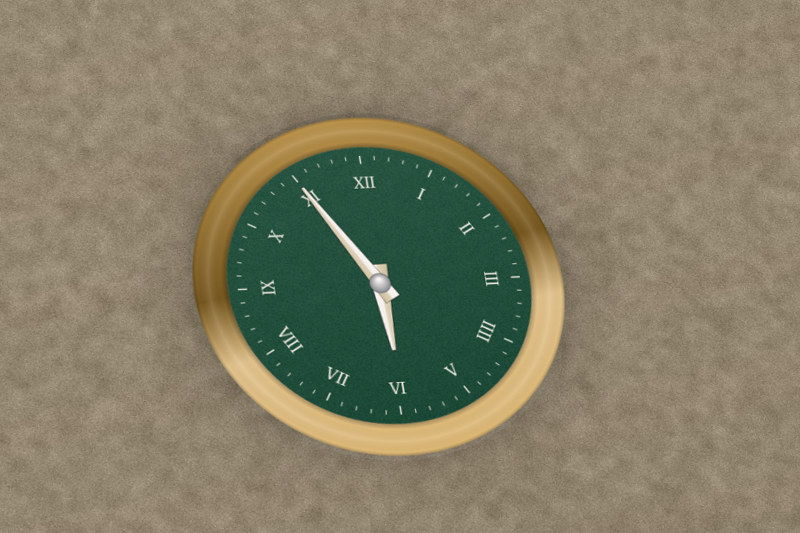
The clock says h=5 m=55
